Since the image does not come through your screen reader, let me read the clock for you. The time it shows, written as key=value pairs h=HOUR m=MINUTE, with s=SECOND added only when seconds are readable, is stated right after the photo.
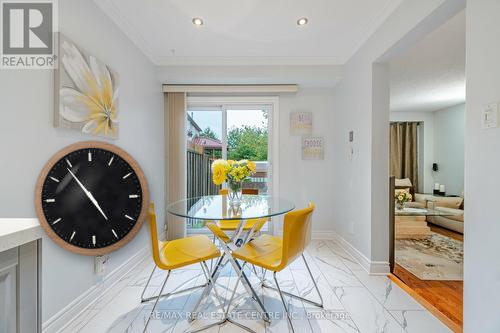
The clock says h=4 m=54
